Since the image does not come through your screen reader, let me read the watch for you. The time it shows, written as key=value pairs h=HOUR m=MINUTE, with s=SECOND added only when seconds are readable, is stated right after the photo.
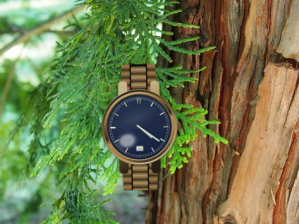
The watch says h=4 m=21
